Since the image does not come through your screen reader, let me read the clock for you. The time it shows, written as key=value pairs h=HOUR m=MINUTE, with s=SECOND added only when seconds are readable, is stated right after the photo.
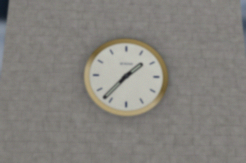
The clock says h=1 m=37
